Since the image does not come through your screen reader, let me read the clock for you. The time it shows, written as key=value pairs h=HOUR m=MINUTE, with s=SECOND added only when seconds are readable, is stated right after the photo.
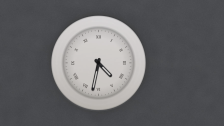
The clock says h=4 m=32
